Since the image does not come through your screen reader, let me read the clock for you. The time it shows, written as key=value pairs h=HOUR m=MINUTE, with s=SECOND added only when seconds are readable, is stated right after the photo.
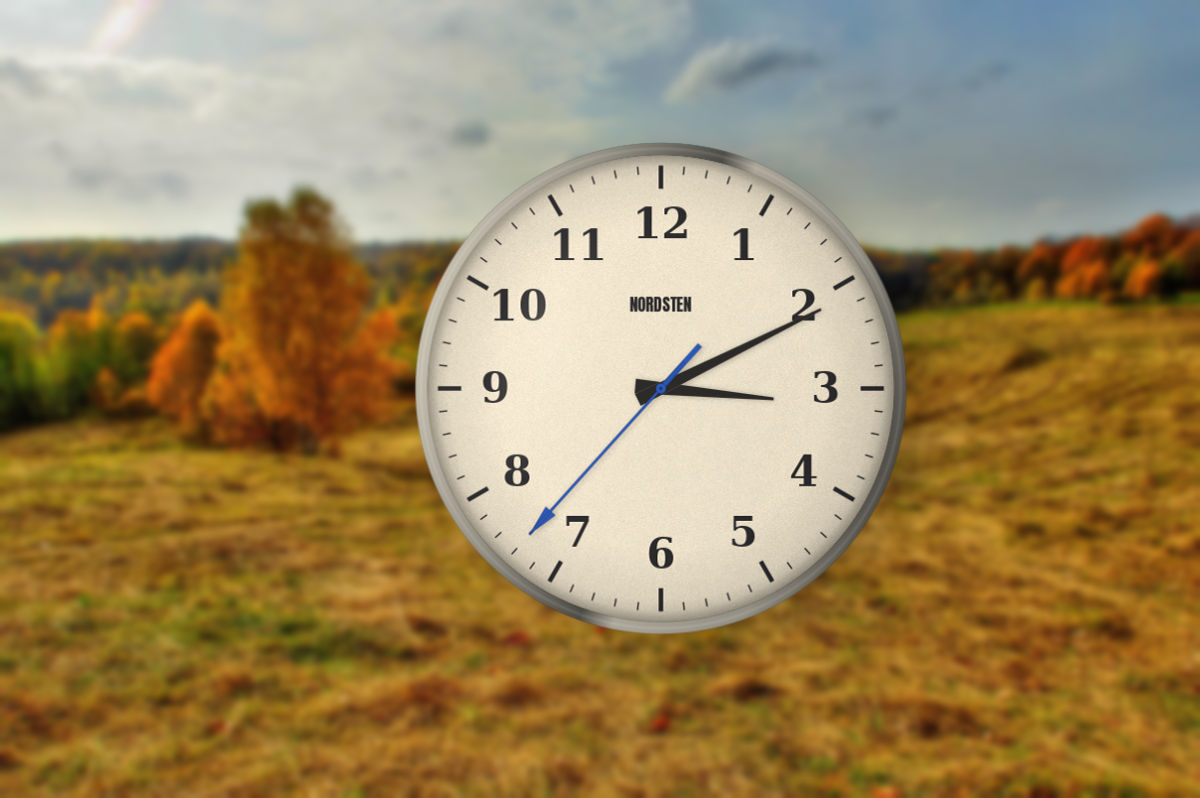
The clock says h=3 m=10 s=37
